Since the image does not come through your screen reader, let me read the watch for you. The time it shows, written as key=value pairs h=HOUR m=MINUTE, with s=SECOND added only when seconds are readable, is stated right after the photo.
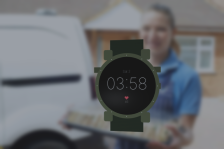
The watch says h=3 m=58
